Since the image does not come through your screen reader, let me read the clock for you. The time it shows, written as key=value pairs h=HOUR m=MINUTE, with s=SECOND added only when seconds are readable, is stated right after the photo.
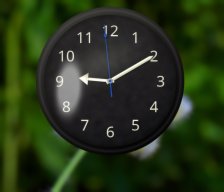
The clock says h=9 m=9 s=59
